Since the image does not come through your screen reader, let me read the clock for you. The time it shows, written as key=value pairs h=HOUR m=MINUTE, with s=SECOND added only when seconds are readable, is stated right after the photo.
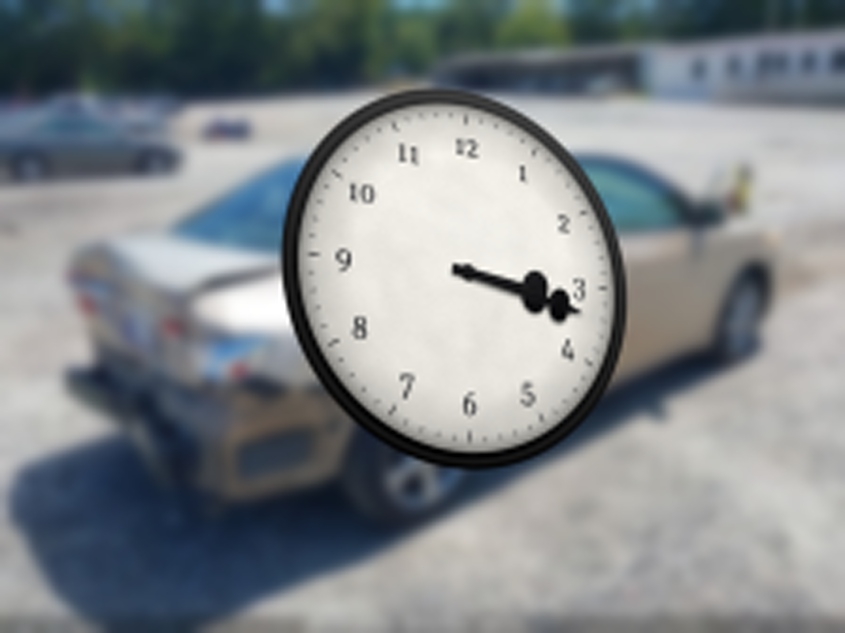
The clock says h=3 m=17
